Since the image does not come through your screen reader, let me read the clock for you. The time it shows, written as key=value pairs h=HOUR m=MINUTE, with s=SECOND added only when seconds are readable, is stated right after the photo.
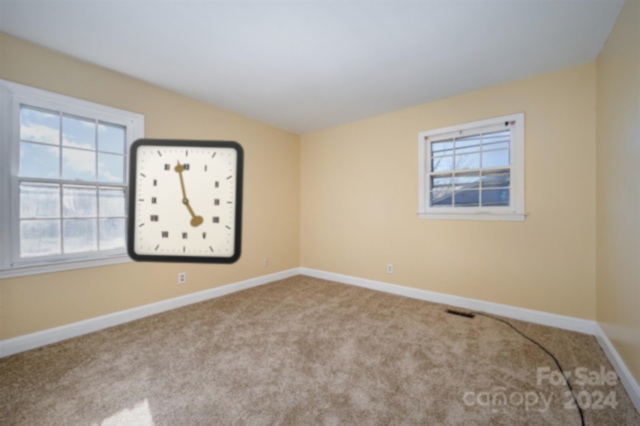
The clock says h=4 m=58
